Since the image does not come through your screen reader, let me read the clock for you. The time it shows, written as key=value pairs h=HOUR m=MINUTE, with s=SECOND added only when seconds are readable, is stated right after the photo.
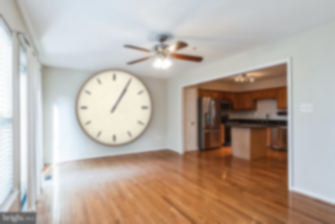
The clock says h=1 m=5
